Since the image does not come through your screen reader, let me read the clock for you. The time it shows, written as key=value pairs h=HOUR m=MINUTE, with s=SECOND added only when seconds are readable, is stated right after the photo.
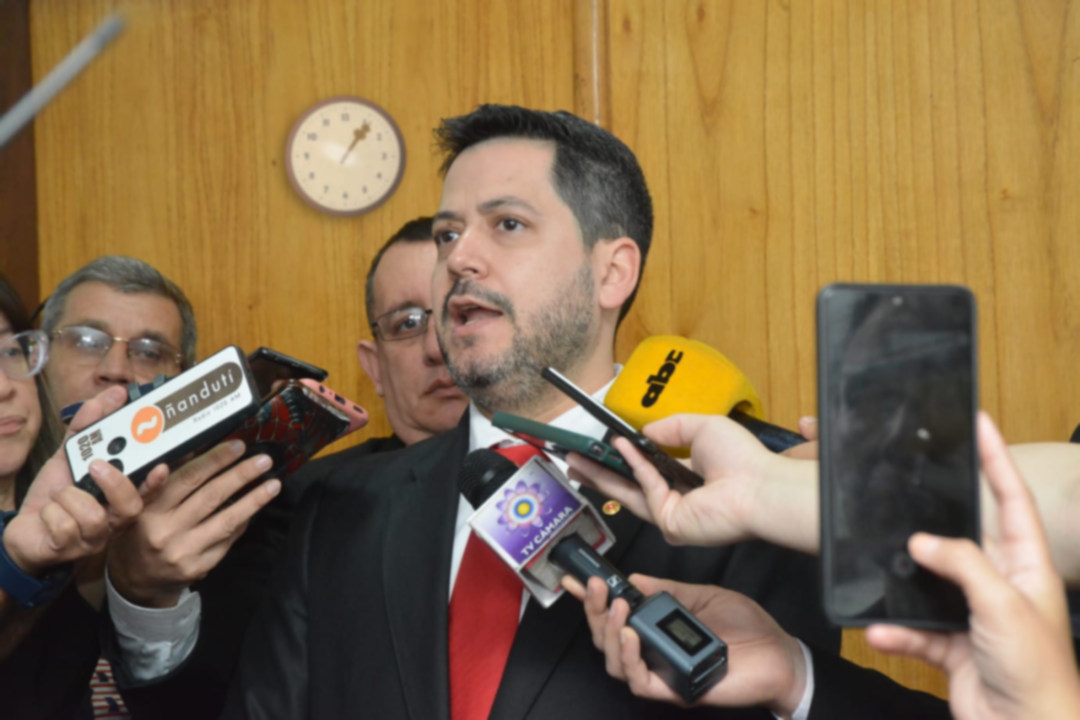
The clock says h=1 m=6
